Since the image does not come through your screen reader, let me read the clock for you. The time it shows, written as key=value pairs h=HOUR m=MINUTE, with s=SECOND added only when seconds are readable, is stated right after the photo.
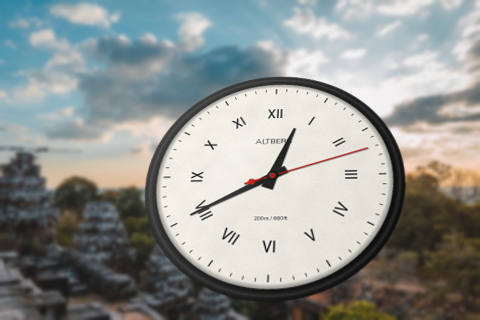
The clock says h=12 m=40 s=12
